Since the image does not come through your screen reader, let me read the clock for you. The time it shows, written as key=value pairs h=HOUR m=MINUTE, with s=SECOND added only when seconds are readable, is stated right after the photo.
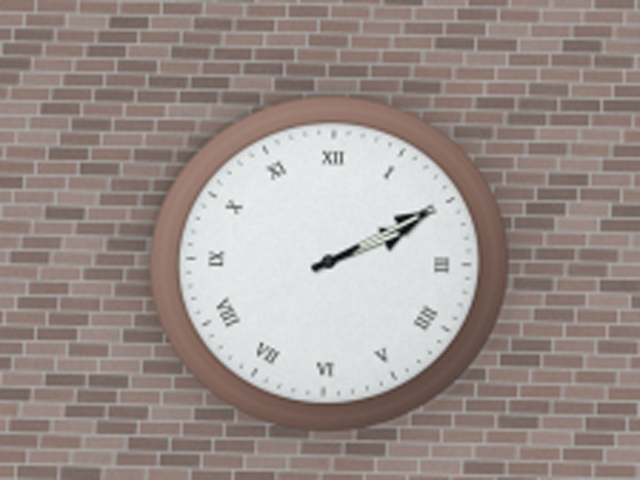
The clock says h=2 m=10
